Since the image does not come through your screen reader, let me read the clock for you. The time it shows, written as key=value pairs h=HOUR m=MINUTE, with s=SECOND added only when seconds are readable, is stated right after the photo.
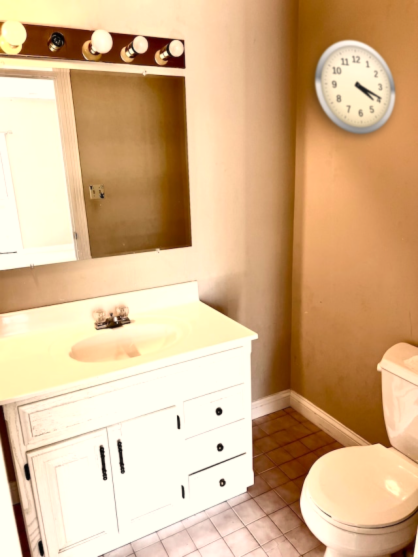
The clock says h=4 m=19
